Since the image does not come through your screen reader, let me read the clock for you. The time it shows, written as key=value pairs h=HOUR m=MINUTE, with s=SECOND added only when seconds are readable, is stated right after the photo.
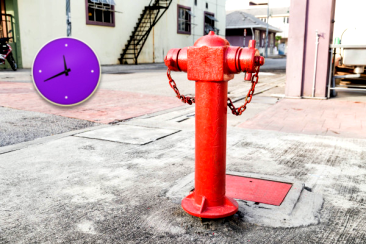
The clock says h=11 m=41
